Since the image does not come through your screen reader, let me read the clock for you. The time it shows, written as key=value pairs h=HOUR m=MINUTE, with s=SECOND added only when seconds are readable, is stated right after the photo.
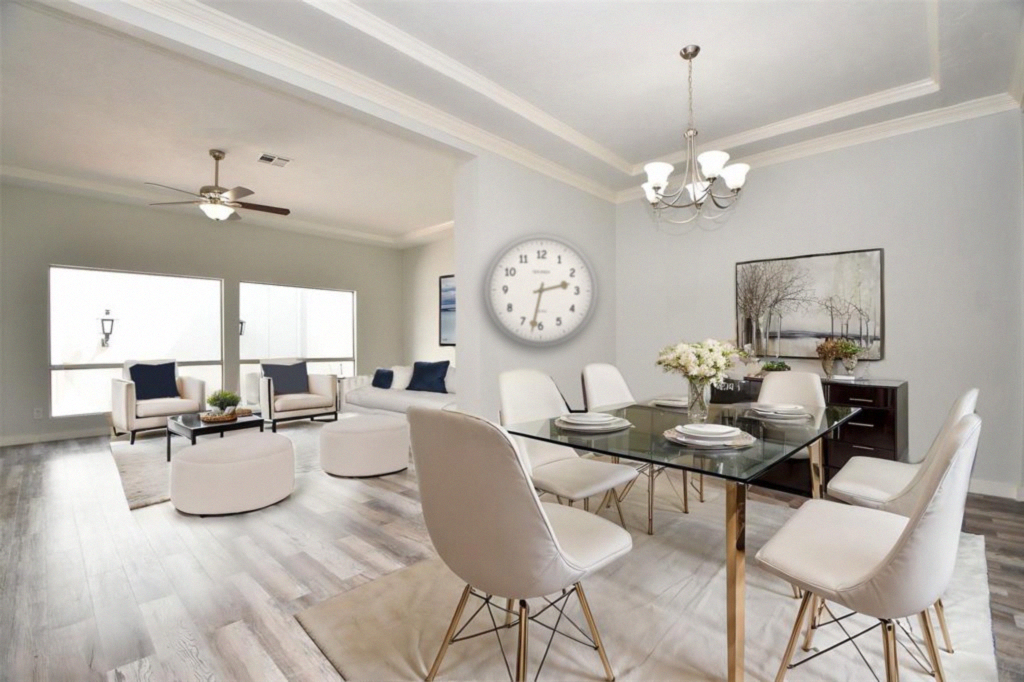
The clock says h=2 m=32
